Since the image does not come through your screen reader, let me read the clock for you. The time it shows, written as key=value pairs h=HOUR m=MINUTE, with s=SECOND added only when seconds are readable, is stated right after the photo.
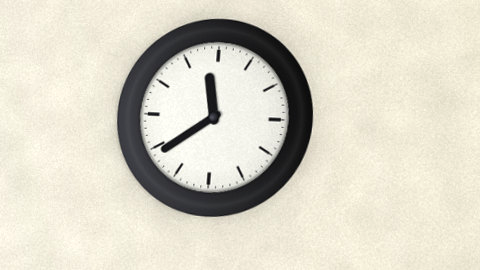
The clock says h=11 m=39
